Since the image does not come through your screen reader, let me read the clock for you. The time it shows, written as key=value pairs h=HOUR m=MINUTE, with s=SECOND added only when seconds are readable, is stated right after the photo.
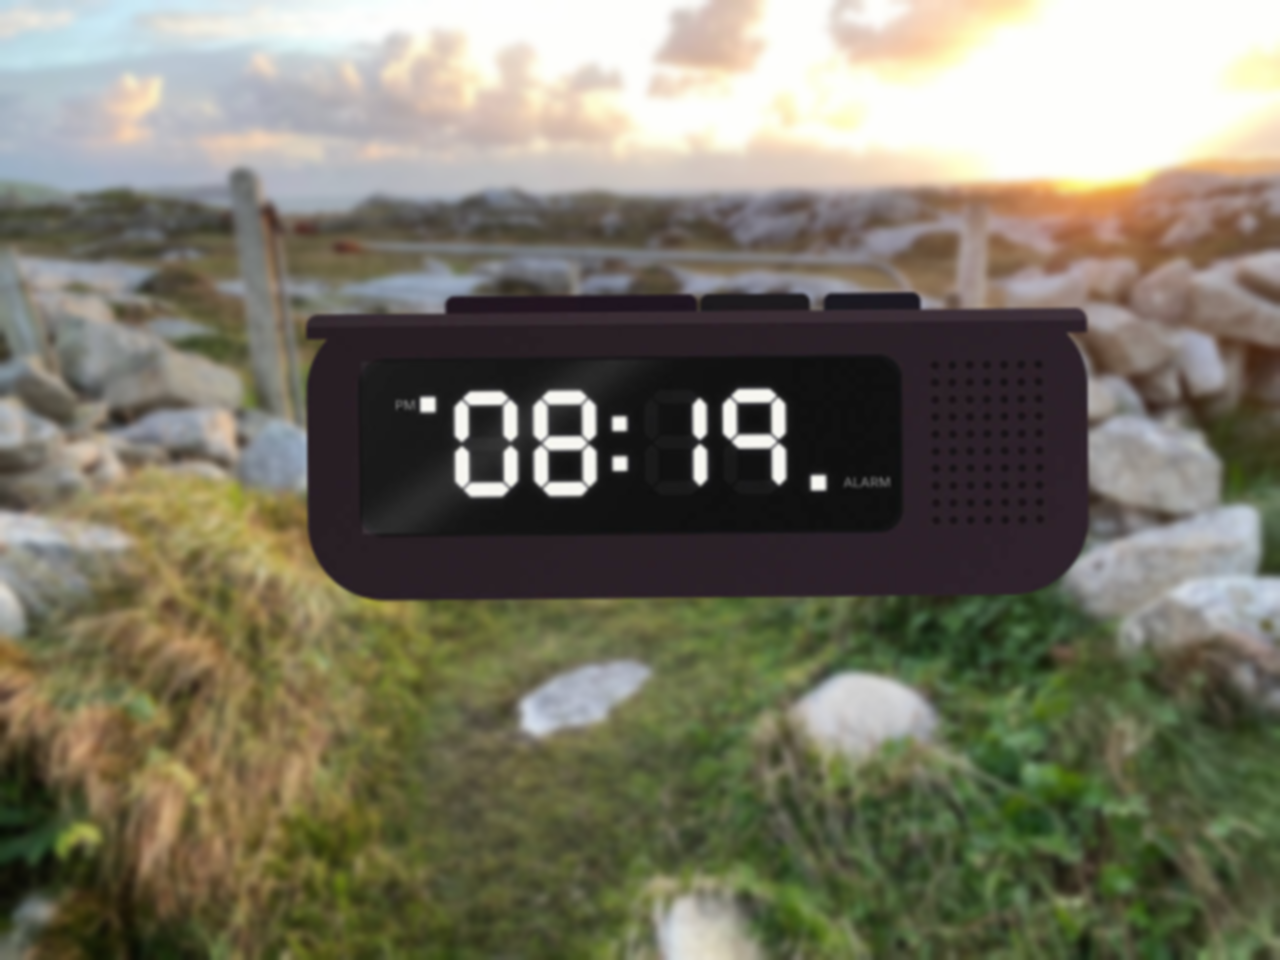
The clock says h=8 m=19
